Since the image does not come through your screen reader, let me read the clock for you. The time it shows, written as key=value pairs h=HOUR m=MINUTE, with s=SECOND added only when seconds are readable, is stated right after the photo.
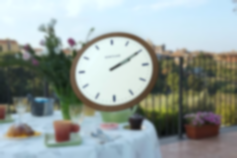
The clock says h=2 m=10
